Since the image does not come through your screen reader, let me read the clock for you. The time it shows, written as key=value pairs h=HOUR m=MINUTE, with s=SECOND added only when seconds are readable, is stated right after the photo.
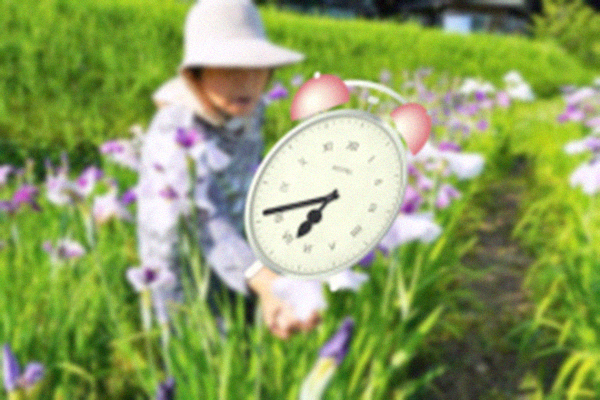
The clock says h=6 m=41
